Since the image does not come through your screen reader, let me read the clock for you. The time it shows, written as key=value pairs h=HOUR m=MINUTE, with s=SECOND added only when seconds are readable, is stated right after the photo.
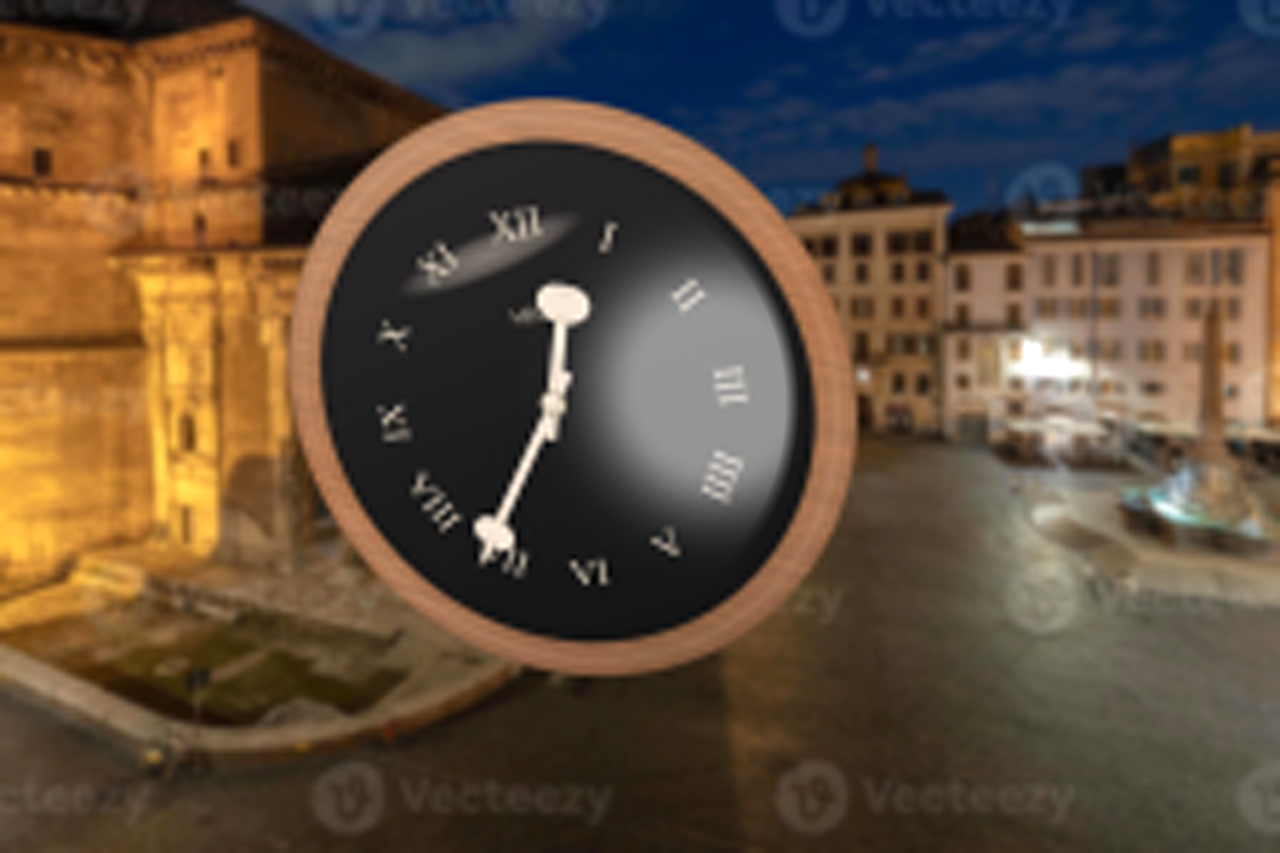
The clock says h=12 m=36
